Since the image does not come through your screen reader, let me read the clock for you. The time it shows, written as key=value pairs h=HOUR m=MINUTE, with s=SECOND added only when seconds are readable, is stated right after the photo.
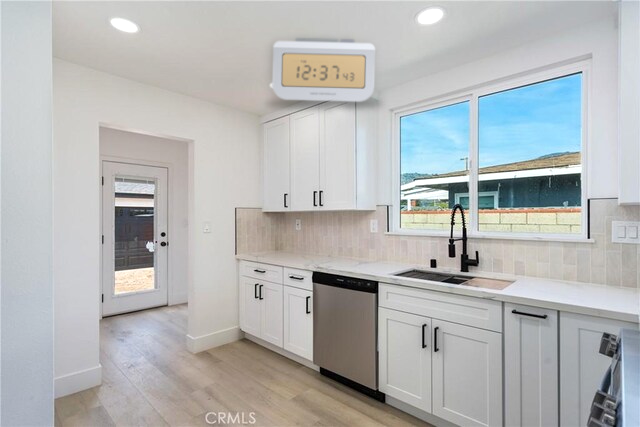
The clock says h=12 m=37
